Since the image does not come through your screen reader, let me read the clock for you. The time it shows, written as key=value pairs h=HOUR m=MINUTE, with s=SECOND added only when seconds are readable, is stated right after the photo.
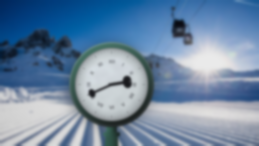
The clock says h=2 m=41
